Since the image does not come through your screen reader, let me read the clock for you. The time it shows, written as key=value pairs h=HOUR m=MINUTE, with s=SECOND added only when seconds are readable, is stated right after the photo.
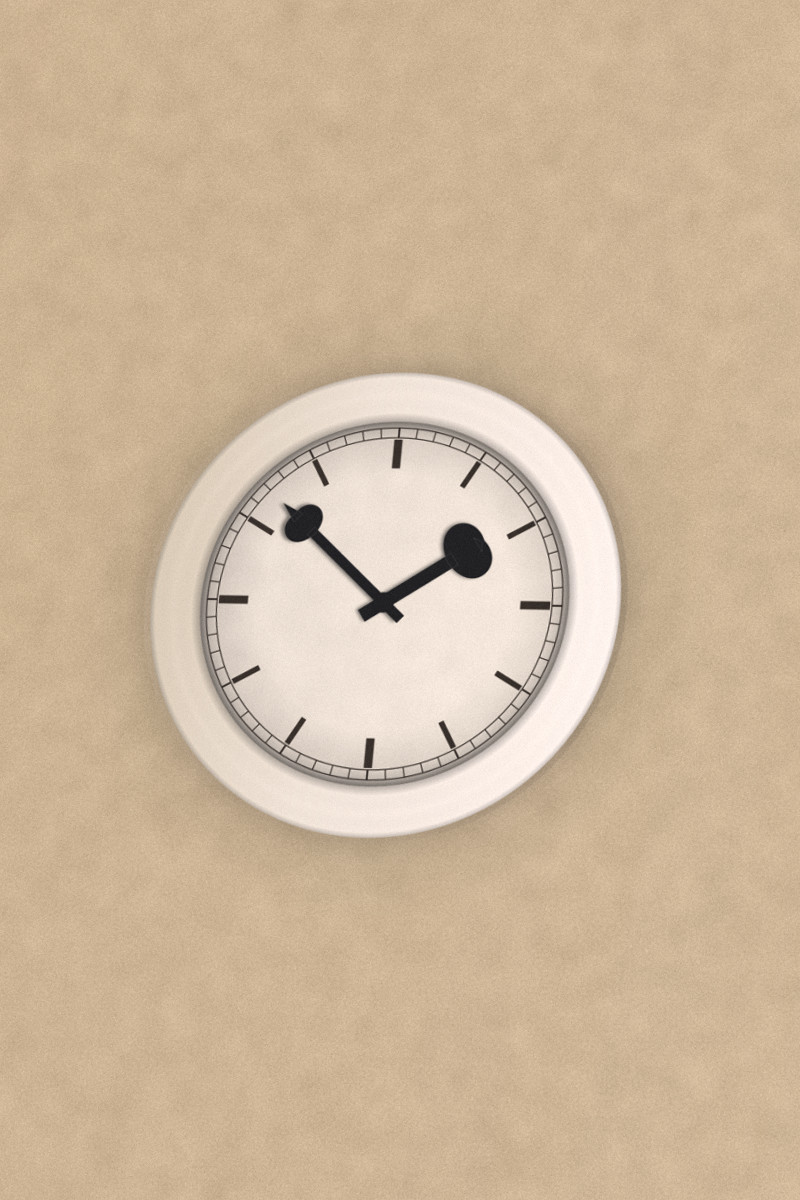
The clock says h=1 m=52
